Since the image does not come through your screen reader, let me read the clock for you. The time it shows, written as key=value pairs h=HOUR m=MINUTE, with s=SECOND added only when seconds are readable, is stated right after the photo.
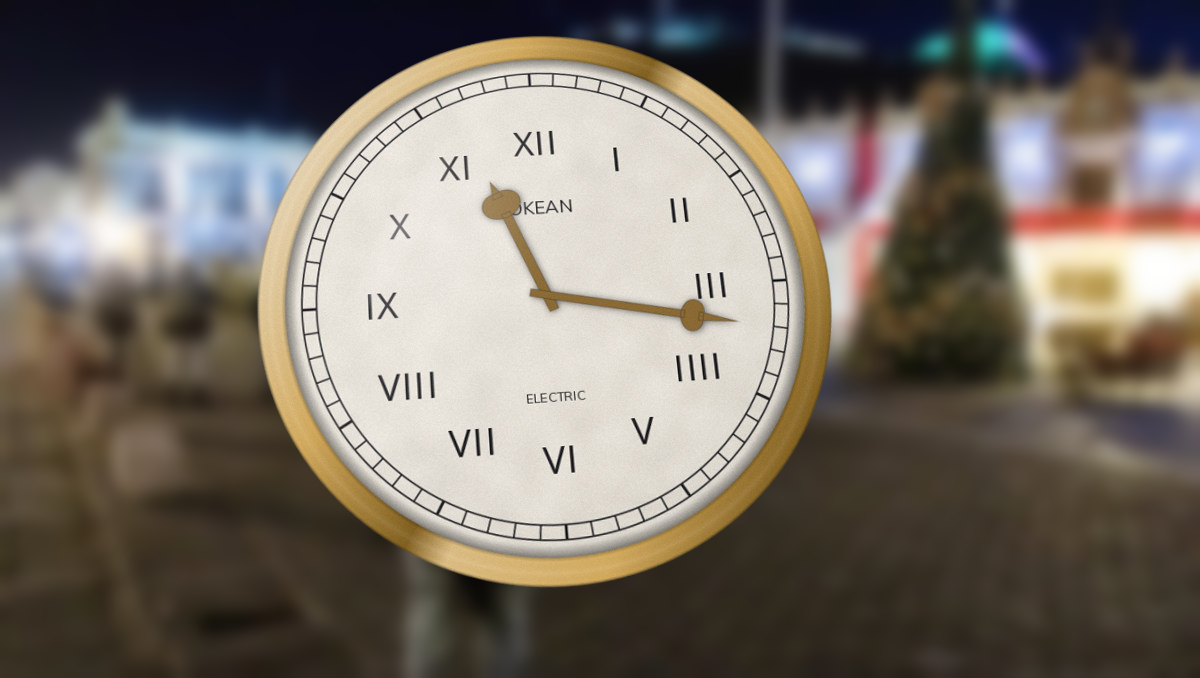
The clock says h=11 m=17
